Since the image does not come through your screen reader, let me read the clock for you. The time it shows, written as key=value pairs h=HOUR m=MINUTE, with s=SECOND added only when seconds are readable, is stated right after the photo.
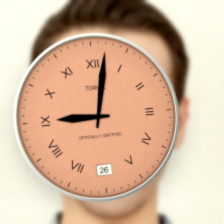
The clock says h=9 m=2
